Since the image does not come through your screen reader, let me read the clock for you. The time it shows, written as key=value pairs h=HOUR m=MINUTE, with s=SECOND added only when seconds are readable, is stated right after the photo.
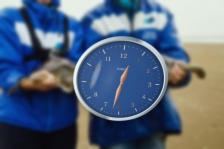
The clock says h=12 m=32
